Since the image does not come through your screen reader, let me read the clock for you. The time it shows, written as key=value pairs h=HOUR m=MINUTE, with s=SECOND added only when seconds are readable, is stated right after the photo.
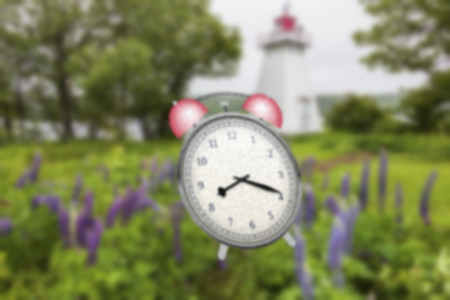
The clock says h=8 m=19
